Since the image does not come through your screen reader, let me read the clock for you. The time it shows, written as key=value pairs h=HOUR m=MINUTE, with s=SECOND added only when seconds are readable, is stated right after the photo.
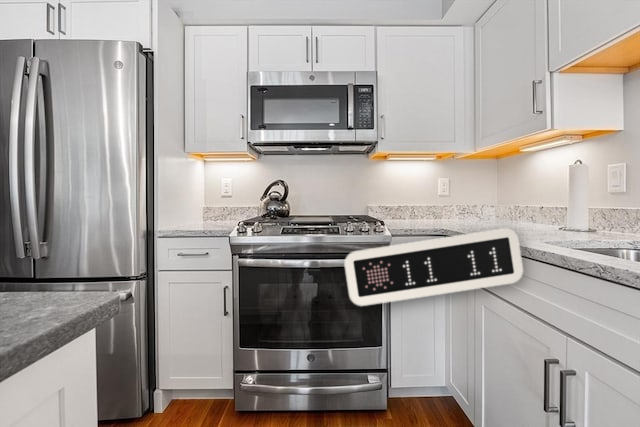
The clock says h=11 m=11
